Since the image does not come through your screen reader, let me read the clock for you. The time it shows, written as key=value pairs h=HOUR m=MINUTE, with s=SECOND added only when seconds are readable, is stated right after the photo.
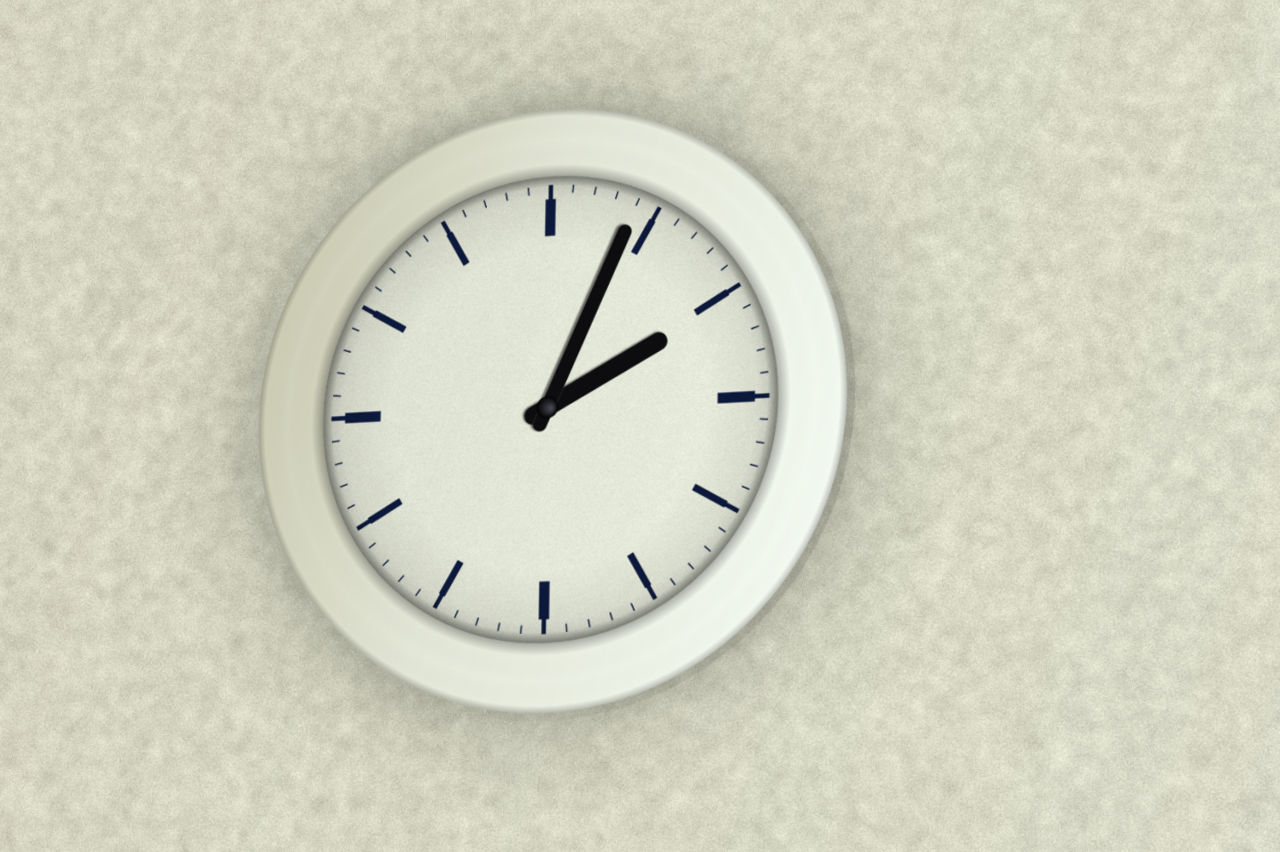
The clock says h=2 m=4
